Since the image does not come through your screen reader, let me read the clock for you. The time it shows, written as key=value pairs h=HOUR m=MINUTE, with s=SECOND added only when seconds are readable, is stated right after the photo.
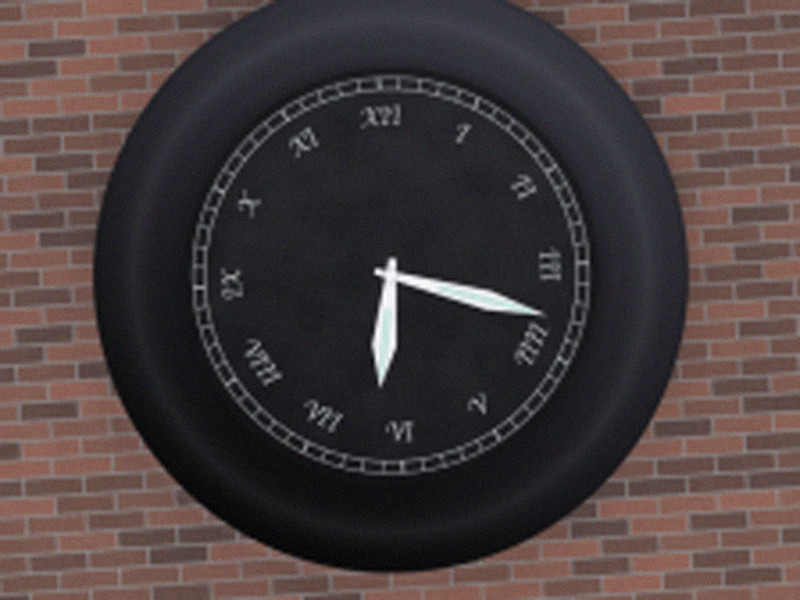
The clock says h=6 m=18
